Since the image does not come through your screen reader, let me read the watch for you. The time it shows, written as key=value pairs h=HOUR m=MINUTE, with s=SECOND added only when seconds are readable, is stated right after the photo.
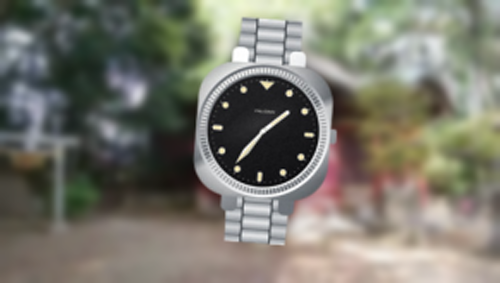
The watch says h=1 m=36
